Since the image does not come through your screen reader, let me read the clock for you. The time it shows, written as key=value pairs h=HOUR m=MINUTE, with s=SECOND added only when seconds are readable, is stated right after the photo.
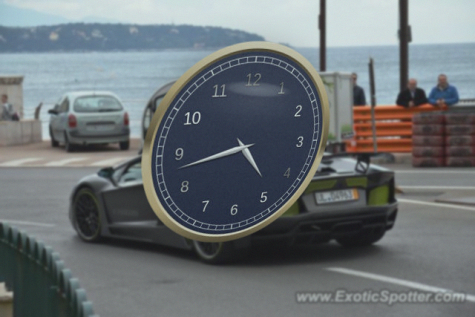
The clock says h=4 m=43
